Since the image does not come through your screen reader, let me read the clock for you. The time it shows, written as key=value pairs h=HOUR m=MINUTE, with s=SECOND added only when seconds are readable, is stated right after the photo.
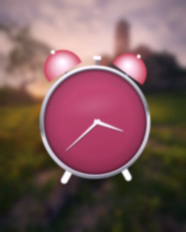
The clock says h=3 m=38
